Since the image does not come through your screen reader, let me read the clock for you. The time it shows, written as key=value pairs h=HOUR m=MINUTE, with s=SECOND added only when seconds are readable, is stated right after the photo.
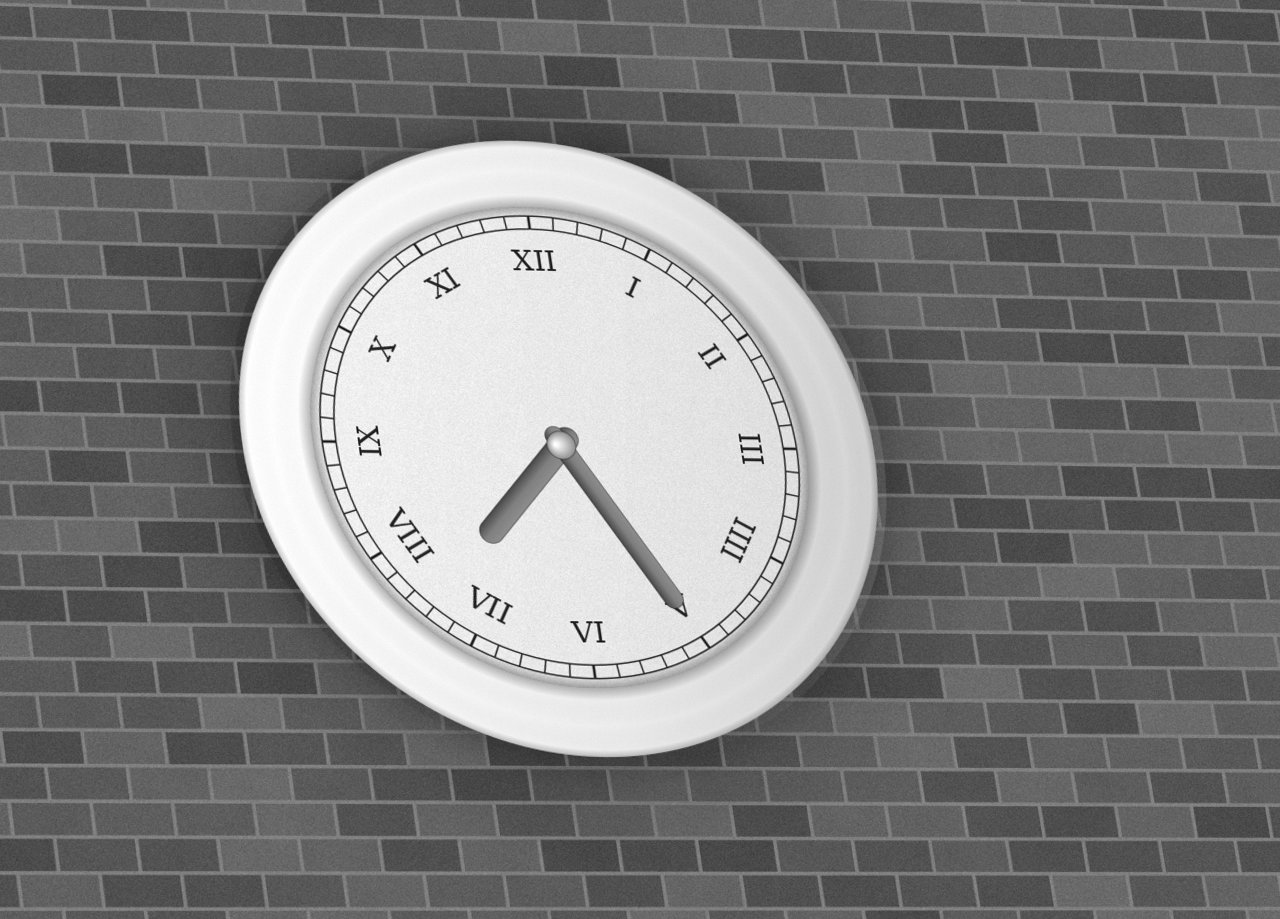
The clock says h=7 m=25
